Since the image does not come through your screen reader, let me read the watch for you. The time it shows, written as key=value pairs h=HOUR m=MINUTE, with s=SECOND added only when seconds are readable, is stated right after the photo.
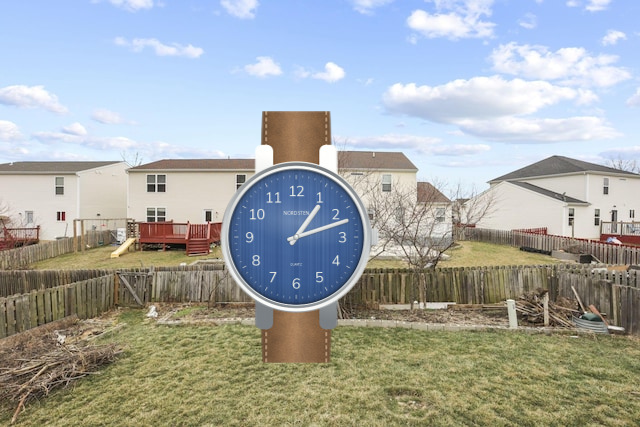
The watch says h=1 m=12
